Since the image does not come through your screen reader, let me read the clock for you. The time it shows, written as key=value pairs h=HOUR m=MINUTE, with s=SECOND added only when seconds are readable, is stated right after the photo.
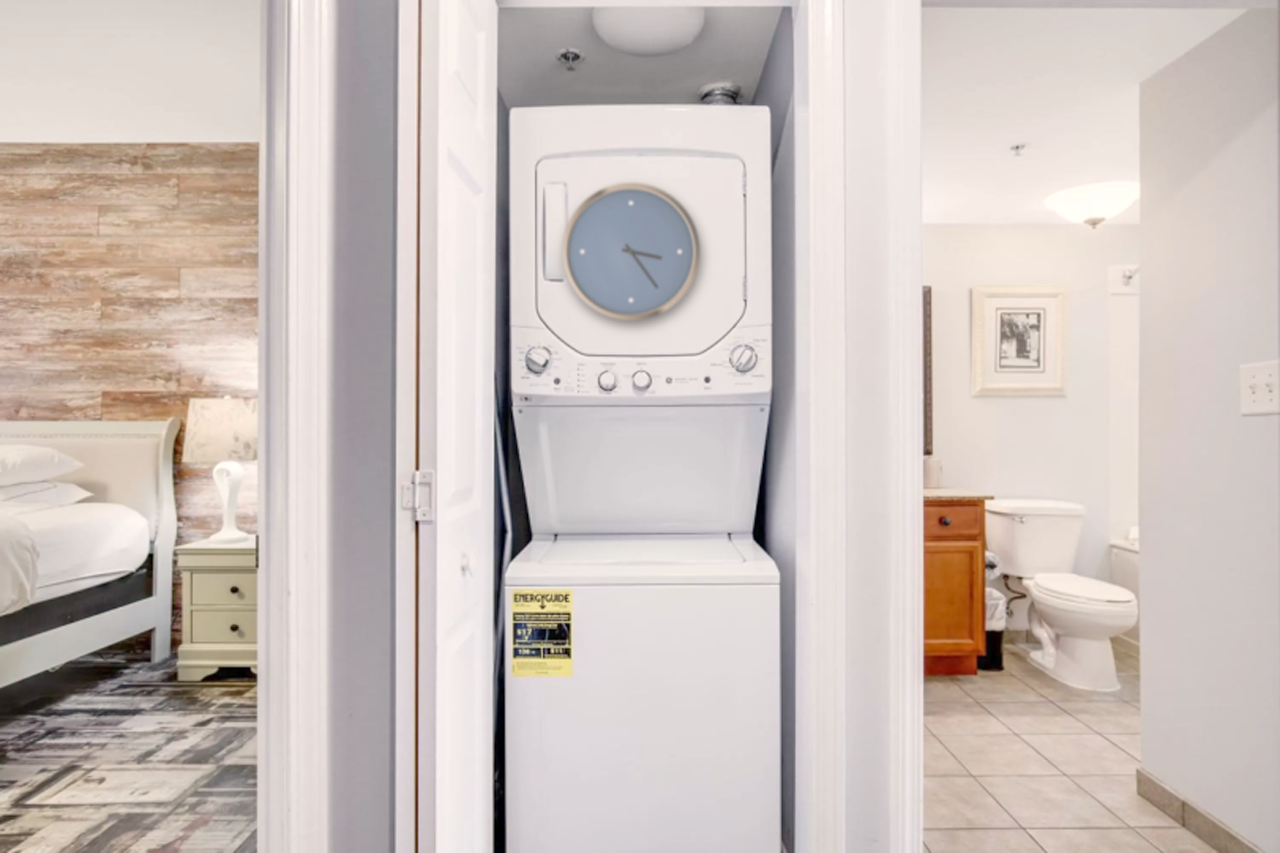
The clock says h=3 m=24
